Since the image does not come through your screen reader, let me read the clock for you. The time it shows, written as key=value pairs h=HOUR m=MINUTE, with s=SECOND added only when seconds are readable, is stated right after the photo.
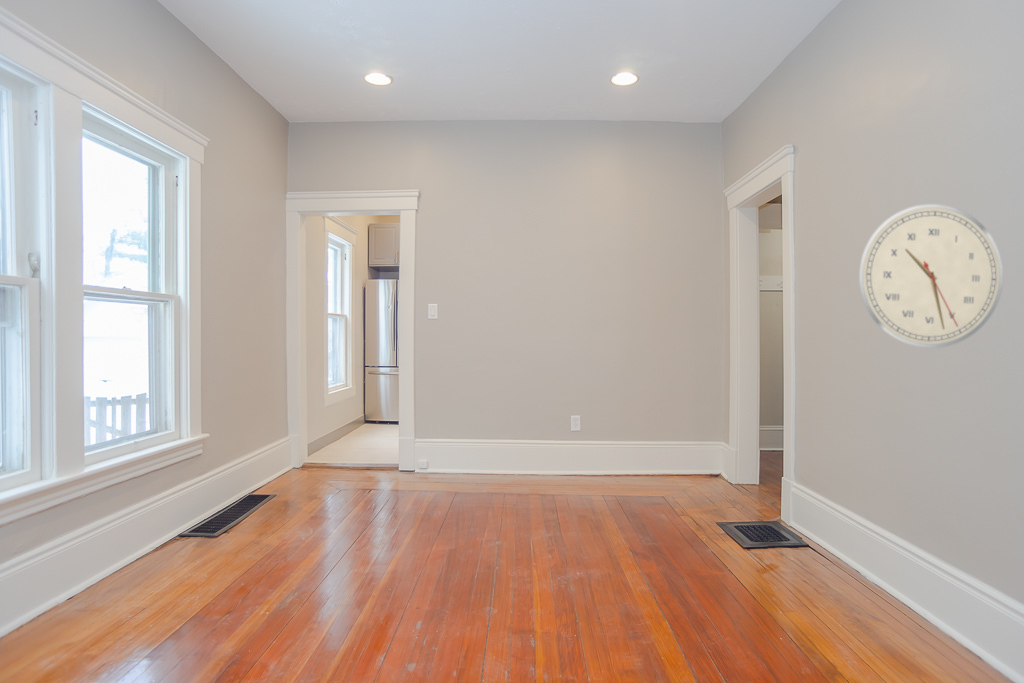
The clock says h=10 m=27 s=25
